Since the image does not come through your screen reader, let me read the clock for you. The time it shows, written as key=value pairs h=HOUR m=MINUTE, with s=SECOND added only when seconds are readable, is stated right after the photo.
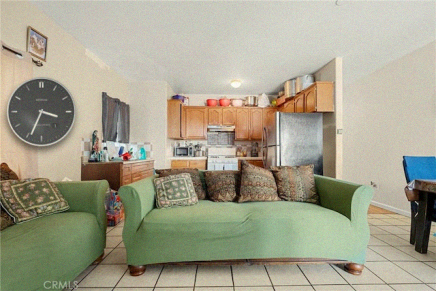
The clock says h=3 m=34
